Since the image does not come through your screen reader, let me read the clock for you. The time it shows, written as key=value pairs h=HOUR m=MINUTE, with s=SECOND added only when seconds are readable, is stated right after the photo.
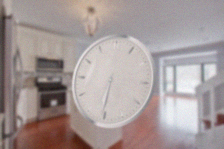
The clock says h=6 m=31
